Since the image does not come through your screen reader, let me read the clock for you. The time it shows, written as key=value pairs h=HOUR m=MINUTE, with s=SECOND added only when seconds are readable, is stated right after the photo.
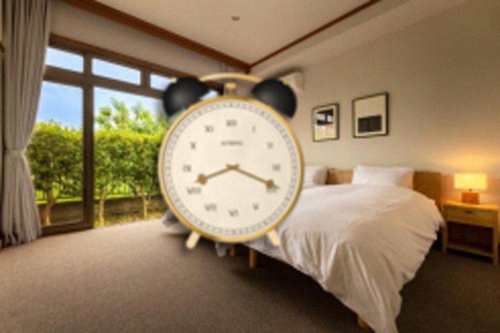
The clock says h=8 m=19
